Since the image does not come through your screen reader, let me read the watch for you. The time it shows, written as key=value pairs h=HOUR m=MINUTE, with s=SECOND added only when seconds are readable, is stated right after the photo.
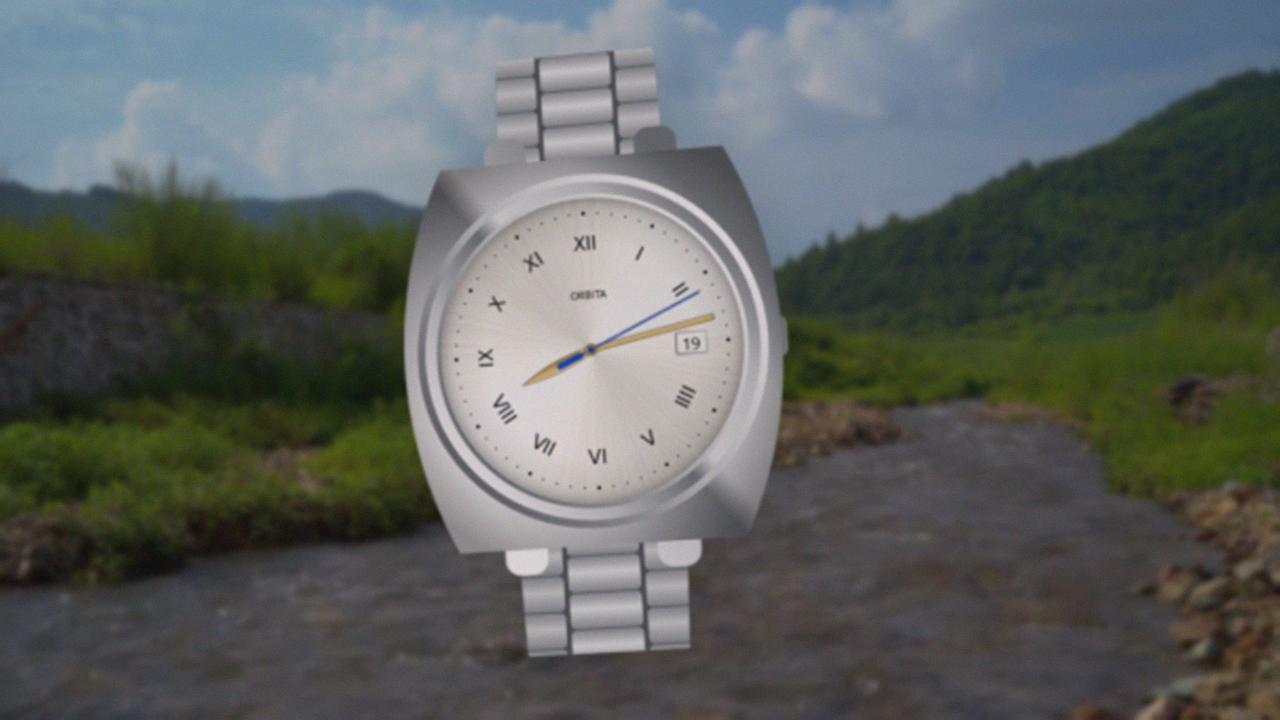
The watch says h=8 m=13 s=11
